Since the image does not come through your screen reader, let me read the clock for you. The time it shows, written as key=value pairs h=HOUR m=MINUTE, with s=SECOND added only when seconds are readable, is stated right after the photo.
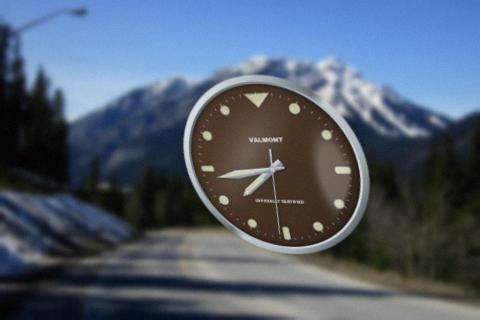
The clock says h=7 m=43 s=31
